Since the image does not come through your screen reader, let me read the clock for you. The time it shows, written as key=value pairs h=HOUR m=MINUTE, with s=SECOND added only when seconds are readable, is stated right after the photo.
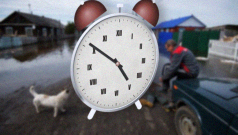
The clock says h=4 m=51
